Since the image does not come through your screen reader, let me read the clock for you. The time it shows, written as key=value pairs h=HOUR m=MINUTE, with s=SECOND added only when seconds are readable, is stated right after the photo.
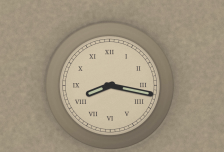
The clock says h=8 m=17
